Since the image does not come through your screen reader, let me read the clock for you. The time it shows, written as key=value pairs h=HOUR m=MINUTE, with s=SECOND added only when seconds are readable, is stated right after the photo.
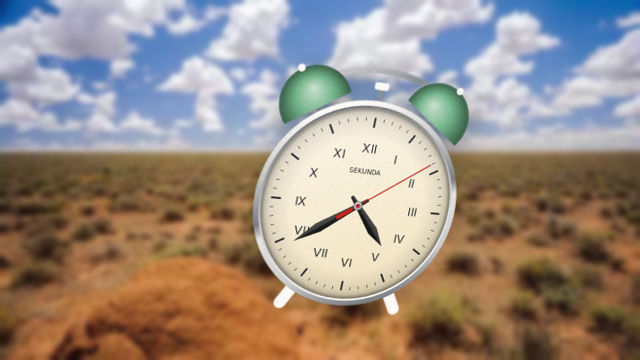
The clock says h=4 m=39 s=9
